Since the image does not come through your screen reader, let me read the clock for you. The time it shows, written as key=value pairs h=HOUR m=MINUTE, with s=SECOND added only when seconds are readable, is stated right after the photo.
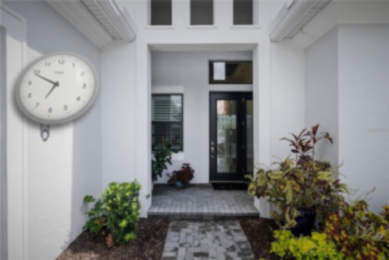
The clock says h=6 m=49
